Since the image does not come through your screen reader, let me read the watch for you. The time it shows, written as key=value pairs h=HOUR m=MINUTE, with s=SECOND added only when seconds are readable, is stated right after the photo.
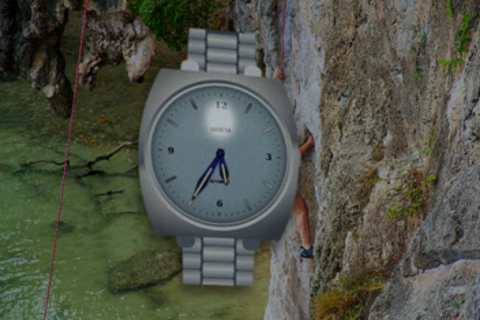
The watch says h=5 m=35
